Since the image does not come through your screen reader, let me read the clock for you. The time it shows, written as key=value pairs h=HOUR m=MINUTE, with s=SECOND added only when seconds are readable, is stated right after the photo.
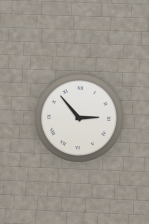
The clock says h=2 m=53
